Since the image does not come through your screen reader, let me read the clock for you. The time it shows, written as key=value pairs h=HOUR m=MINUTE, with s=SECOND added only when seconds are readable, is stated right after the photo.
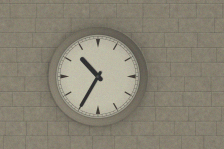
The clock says h=10 m=35
